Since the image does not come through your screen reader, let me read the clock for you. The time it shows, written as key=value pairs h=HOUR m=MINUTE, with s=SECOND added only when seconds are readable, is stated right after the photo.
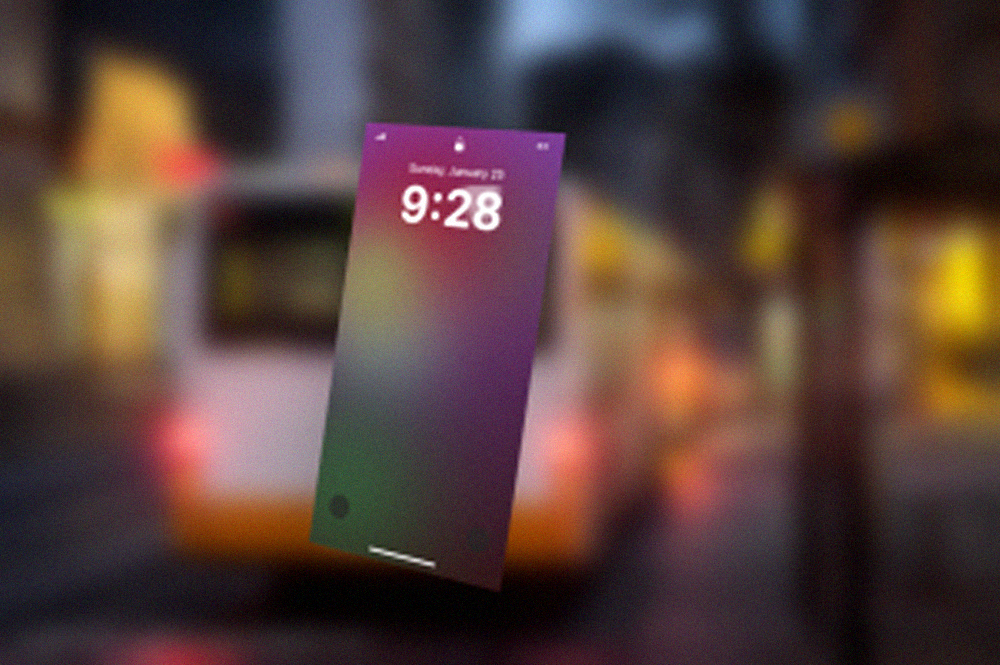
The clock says h=9 m=28
